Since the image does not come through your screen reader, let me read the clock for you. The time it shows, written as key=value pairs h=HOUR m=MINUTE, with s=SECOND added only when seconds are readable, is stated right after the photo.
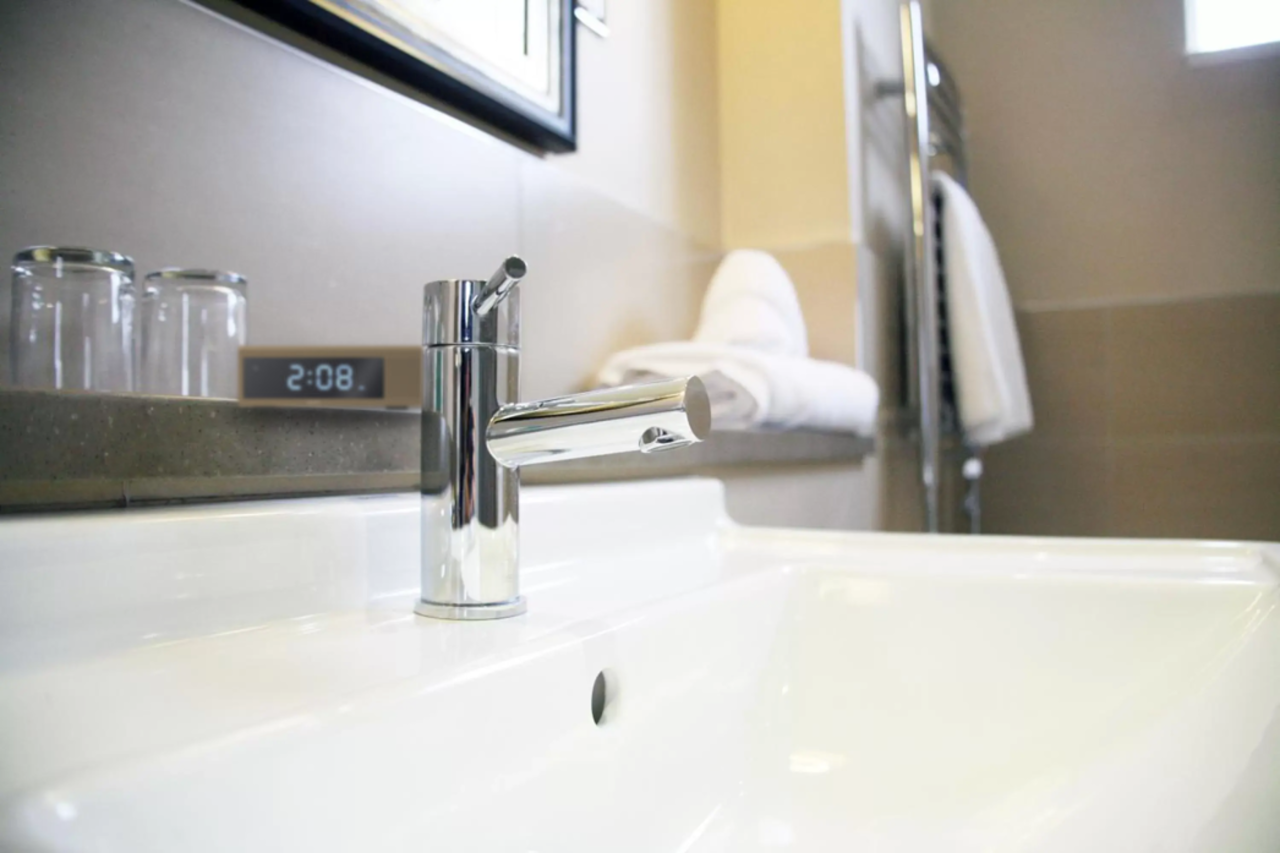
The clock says h=2 m=8
